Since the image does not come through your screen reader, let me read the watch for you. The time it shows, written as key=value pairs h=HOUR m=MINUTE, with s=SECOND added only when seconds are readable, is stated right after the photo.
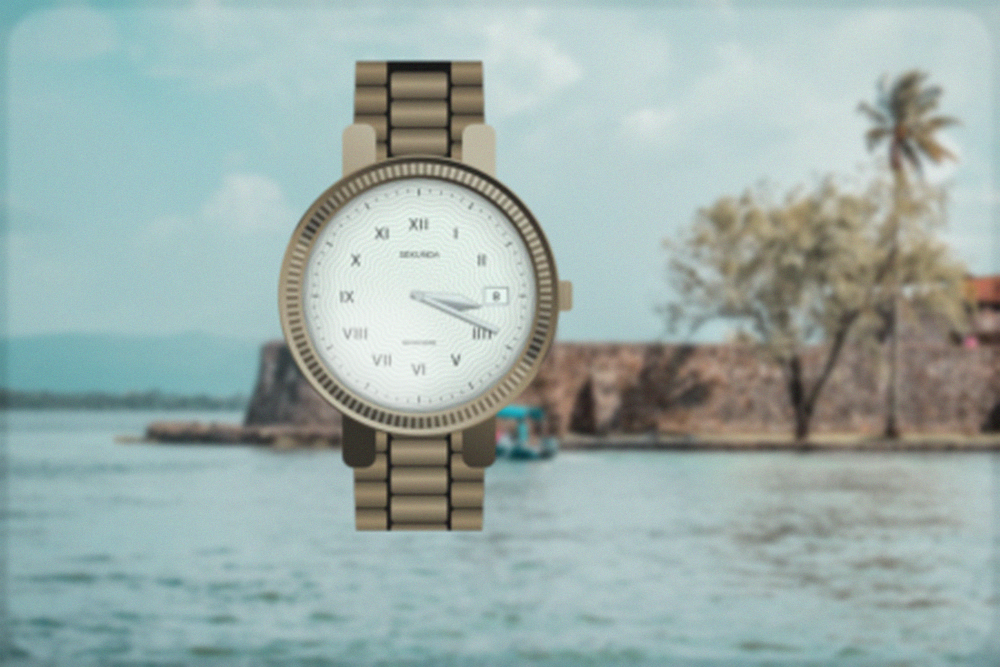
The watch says h=3 m=19
